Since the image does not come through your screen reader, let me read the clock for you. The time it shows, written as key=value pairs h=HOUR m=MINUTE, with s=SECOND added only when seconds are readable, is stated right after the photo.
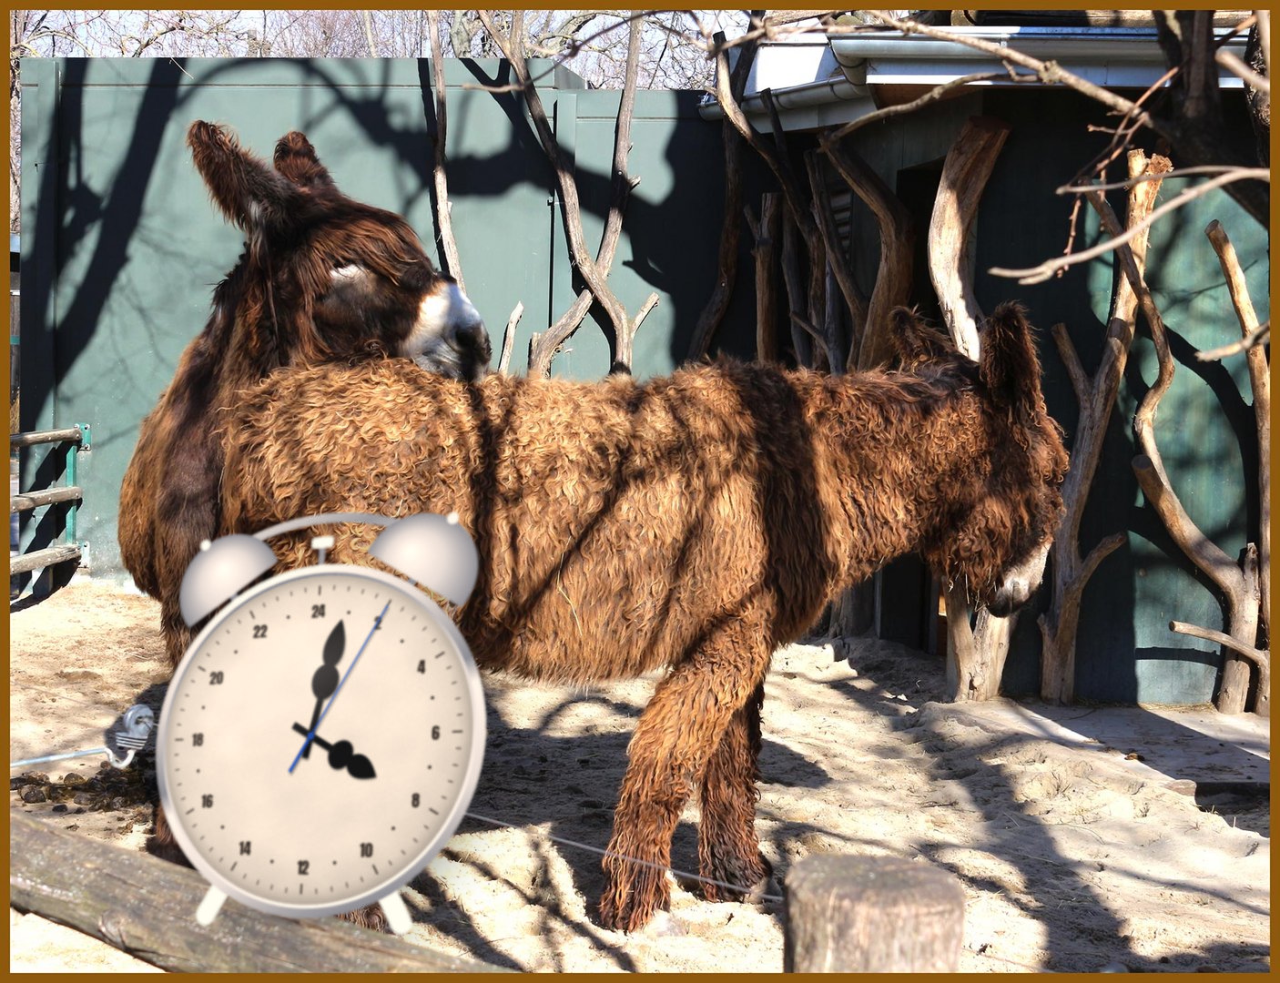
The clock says h=8 m=2 s=5
